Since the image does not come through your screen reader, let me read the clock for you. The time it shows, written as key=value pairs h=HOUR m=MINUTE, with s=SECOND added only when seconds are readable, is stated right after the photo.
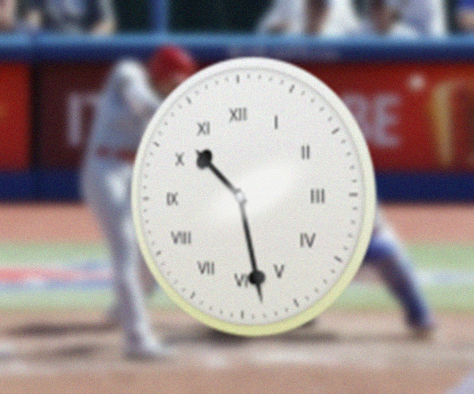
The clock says h=10 m=28
